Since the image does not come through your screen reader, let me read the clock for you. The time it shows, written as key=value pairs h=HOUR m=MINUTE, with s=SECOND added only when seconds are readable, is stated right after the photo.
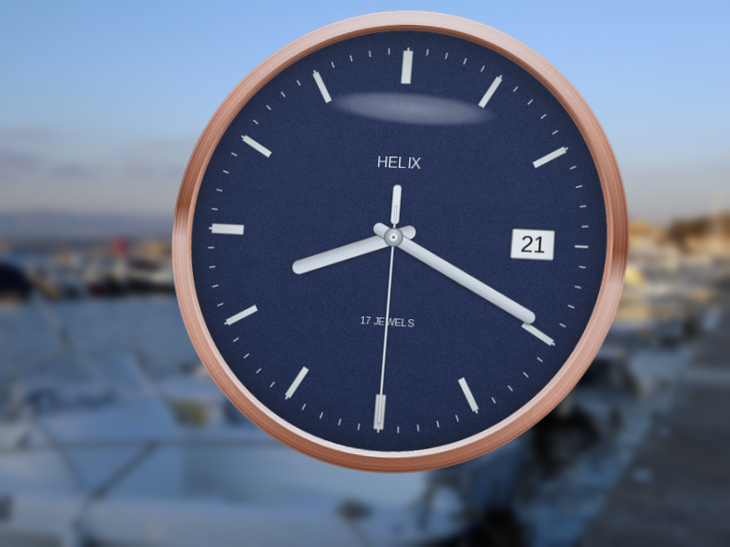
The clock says h=8 m=19 s=30
